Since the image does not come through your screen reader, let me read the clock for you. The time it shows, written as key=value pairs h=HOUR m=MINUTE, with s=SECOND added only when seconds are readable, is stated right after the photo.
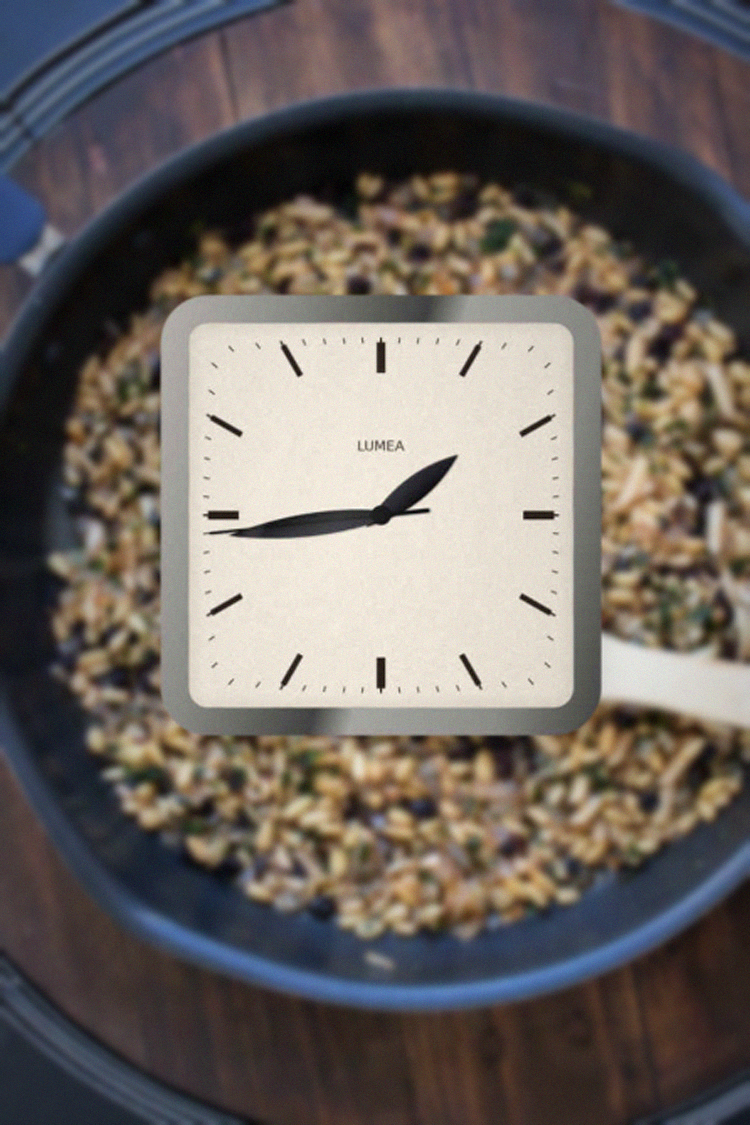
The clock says h=1 m=43 s=44
